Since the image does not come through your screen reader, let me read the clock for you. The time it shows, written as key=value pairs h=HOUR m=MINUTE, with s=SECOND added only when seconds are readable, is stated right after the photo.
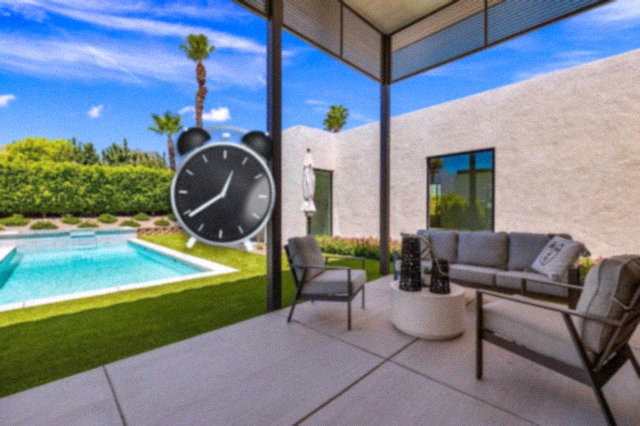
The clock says h=12 m=39
